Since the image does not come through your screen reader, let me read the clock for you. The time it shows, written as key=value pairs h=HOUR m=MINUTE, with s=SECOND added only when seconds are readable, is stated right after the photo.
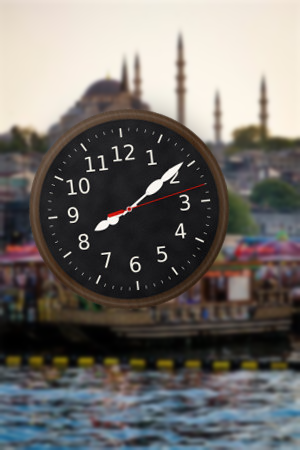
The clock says h=8 m=9 s=13
